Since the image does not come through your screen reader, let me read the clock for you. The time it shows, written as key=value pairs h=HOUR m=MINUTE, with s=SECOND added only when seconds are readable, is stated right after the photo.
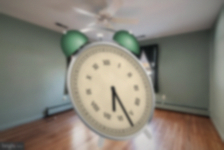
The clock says h=6 m=27
